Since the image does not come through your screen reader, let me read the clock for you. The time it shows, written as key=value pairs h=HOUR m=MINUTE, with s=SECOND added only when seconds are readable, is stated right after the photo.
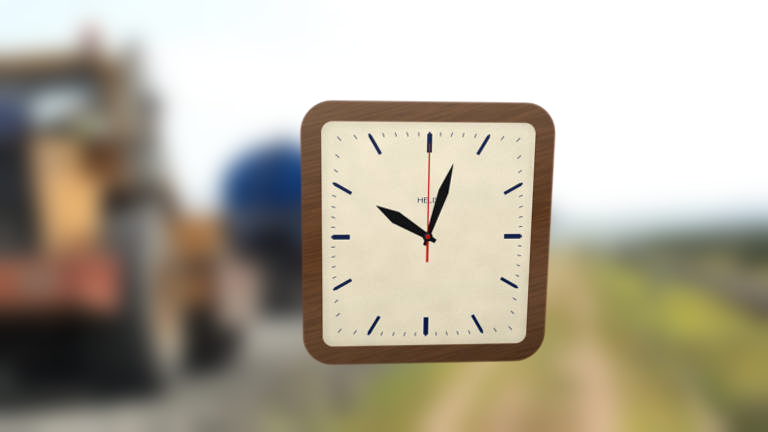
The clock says h=10 m=3 s=0
